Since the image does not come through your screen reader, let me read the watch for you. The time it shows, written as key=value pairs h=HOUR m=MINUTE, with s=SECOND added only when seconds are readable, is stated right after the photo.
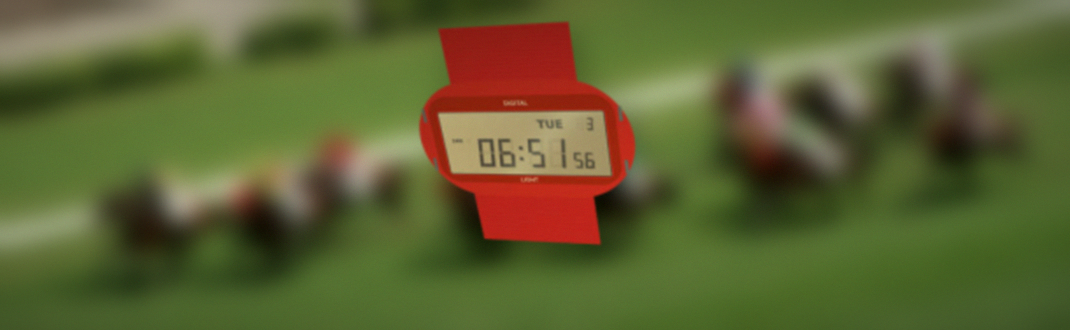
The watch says h=6 m=51 s=56
